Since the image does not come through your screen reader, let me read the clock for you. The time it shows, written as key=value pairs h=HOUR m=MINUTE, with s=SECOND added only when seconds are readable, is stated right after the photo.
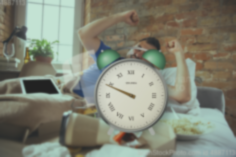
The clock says h=9 m=49
